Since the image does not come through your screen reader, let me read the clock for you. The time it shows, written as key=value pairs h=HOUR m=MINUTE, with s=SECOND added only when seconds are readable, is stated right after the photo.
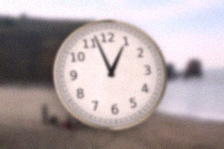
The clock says h=12 m=57
